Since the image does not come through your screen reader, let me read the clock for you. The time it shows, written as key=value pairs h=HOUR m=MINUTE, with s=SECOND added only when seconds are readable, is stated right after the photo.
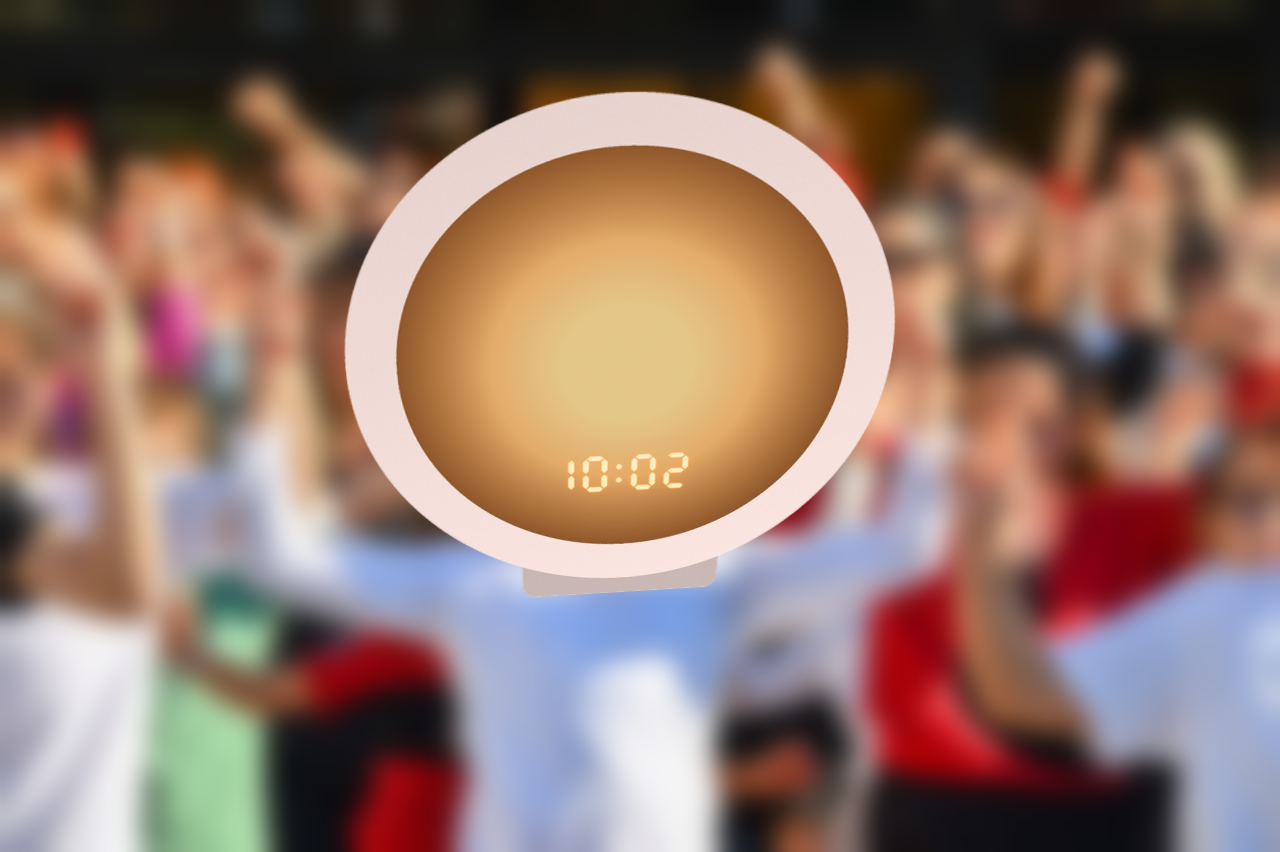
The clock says h=10 m=2
